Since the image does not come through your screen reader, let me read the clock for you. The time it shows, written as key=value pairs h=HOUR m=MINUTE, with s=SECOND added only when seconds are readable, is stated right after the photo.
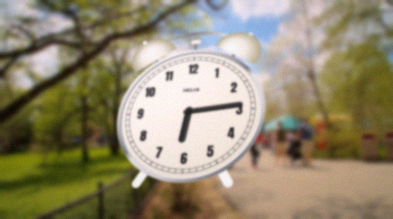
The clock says h=6 m=14
